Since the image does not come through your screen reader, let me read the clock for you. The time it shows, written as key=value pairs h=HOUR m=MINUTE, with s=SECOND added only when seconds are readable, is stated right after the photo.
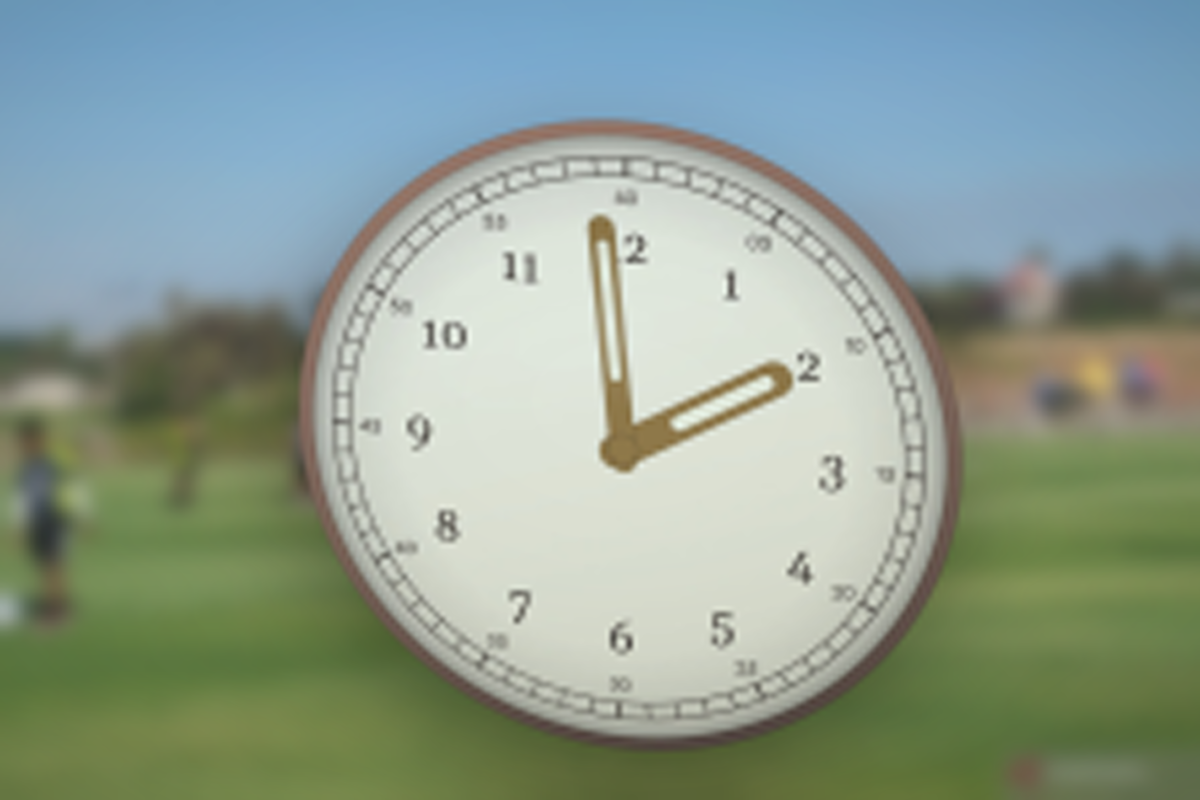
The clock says h=1 m=59
